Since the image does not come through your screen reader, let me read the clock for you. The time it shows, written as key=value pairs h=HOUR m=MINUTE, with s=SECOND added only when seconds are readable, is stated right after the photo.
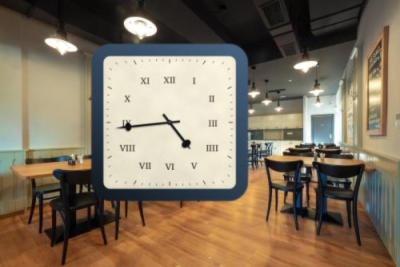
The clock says h=4 m=44
